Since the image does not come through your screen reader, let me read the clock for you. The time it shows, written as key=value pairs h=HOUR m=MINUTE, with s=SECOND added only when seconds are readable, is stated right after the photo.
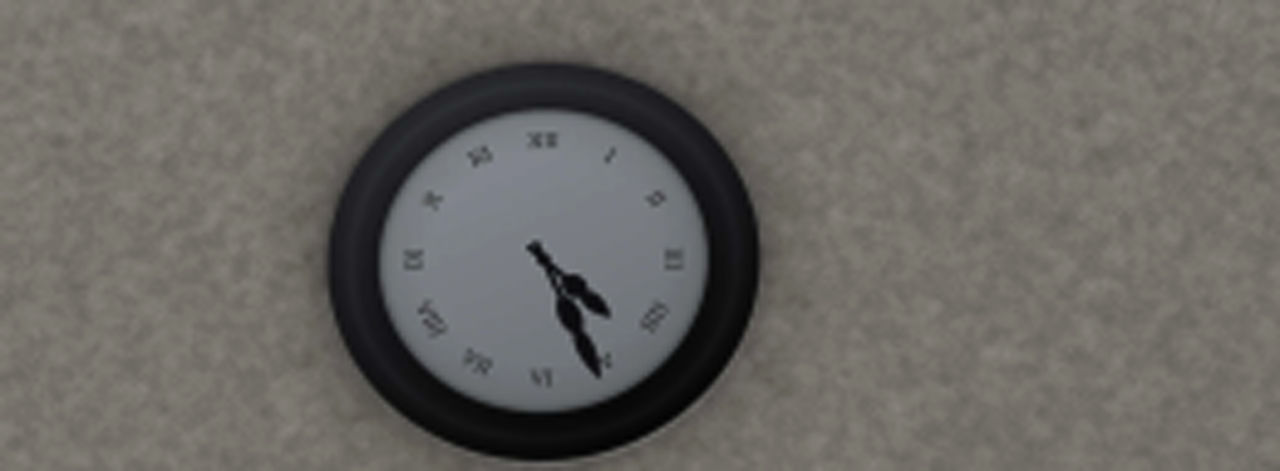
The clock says h=4 m=26
